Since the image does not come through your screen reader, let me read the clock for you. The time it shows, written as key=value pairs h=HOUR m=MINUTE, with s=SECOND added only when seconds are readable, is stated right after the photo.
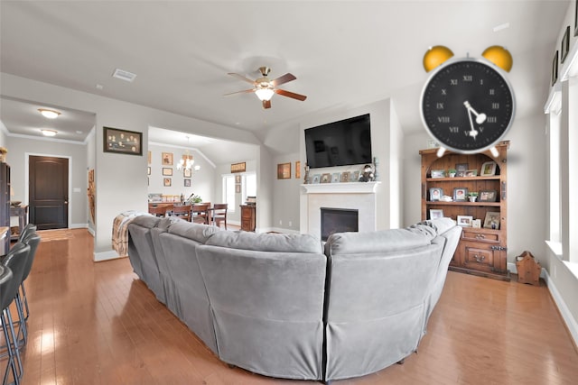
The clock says h=4 m=28
